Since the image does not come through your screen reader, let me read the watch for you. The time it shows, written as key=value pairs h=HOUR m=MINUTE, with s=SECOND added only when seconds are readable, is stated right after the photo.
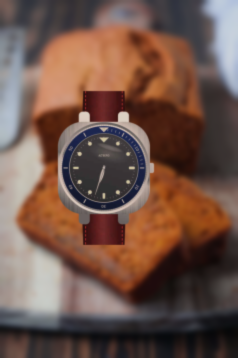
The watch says h=6 m=33
